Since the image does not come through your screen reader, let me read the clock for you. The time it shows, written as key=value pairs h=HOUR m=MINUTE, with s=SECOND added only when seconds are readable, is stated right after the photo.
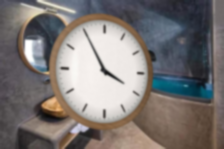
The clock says h=3 m=55
